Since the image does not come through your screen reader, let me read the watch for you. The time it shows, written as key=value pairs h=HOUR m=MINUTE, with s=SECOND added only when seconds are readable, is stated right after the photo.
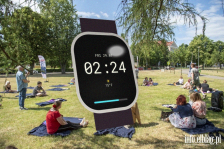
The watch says h=2 m=24
